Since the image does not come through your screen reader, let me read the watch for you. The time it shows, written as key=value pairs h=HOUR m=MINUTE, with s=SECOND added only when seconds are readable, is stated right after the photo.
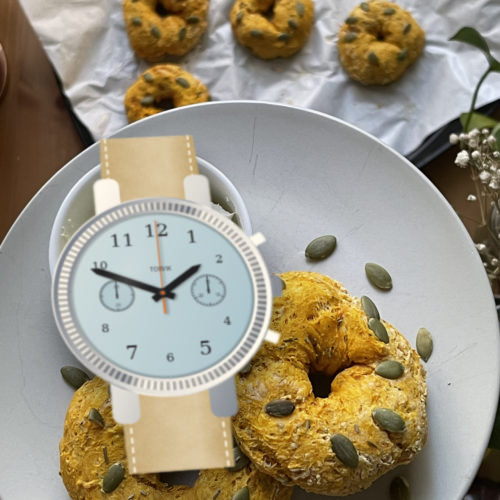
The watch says h=1 m=49
